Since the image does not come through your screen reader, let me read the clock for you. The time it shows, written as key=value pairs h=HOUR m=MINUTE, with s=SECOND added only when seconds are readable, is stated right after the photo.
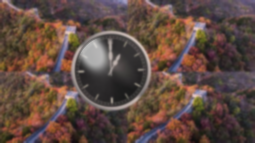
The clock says h=1 m=0
